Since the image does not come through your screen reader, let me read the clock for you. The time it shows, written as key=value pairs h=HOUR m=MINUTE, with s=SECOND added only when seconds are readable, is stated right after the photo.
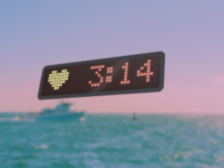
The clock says h=3 m=14
